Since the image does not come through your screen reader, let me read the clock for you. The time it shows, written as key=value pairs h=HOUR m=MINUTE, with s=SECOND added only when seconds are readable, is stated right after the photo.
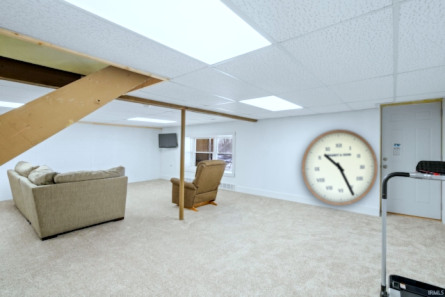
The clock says h=10 m=26
